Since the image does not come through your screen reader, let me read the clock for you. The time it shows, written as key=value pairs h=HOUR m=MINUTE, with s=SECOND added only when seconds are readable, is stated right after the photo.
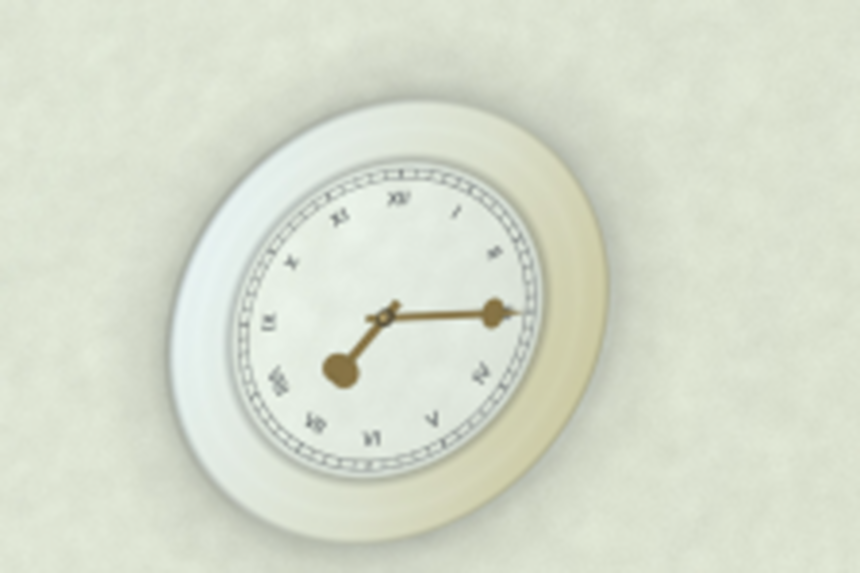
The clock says h=7 m=15
